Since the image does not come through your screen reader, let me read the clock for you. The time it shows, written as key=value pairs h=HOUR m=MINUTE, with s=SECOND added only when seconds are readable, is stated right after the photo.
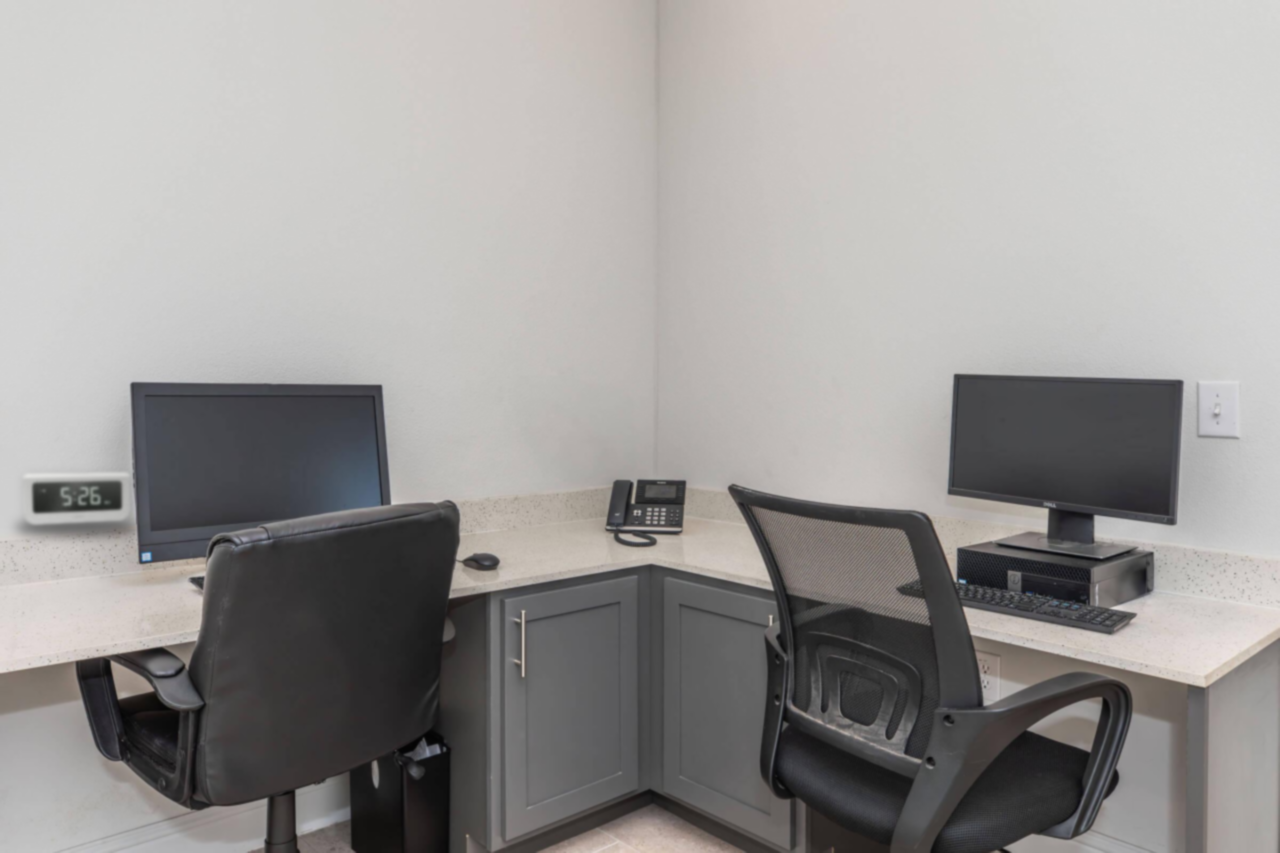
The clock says h=5 m=26
